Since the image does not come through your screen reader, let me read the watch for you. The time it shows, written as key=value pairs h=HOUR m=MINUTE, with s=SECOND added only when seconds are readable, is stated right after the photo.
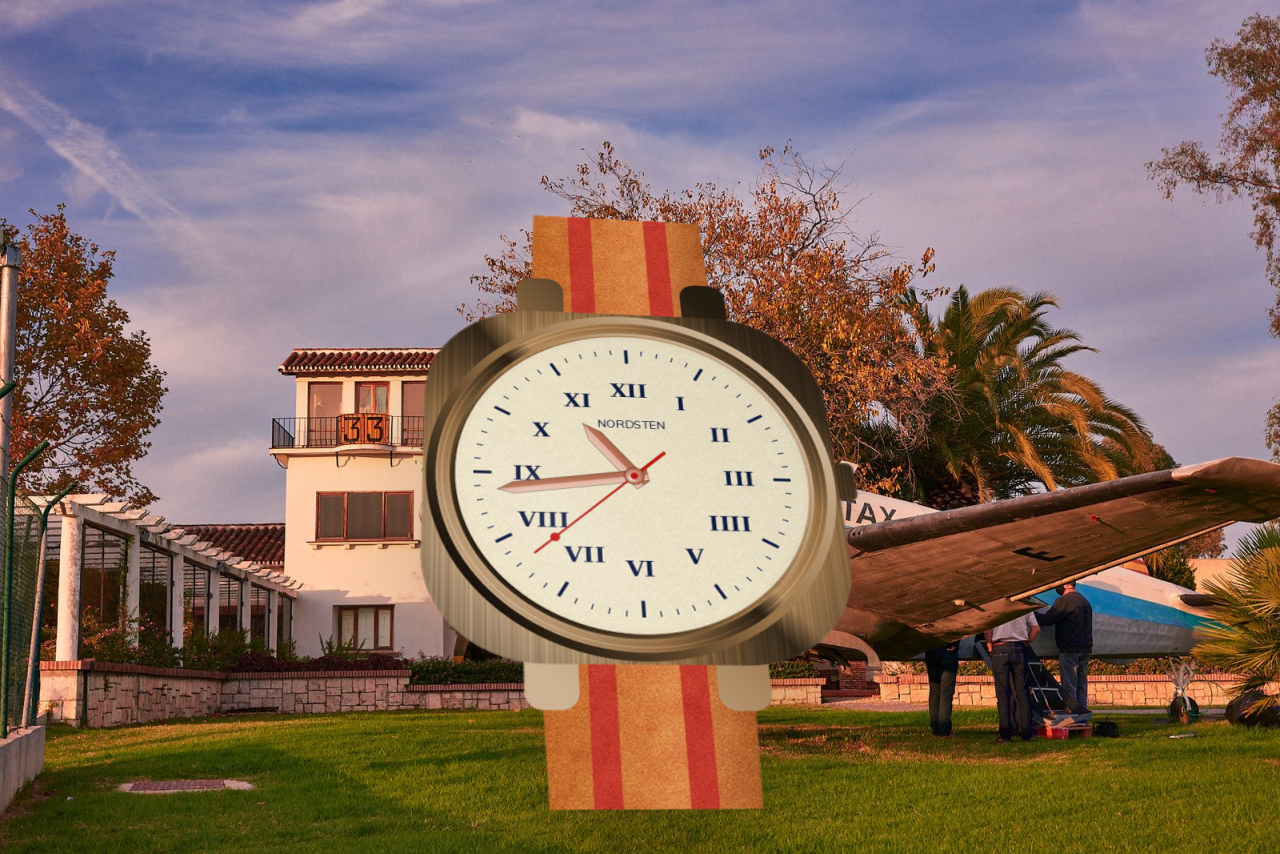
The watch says h=10 m=43 s=38
